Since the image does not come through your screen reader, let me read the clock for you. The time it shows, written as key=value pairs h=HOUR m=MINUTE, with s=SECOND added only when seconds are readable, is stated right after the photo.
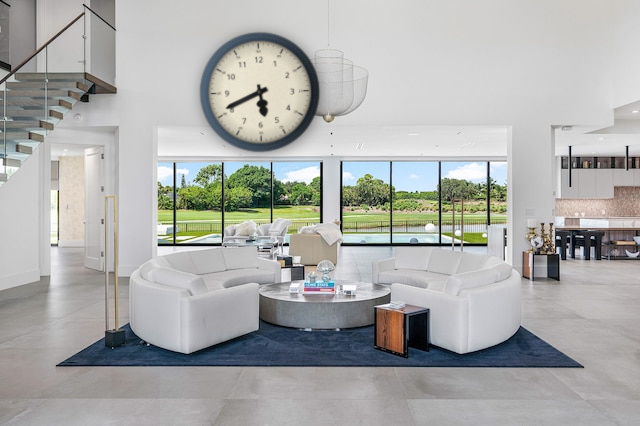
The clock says h=5 m=41
